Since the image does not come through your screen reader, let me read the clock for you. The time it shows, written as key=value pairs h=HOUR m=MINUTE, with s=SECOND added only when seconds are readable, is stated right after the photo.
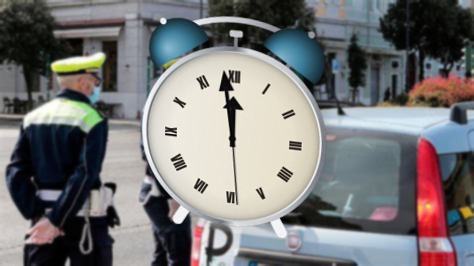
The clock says h=11 m=58 s=29
